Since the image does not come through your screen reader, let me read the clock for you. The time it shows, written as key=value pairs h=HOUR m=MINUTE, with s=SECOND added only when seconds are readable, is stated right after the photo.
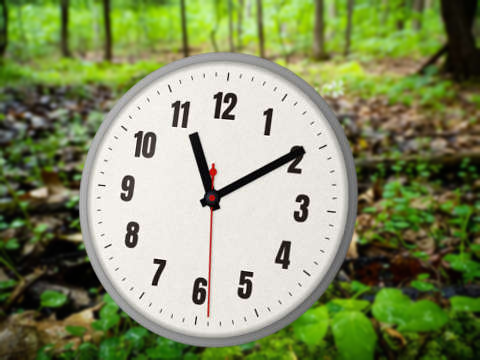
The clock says h=11 m=9 s=29
